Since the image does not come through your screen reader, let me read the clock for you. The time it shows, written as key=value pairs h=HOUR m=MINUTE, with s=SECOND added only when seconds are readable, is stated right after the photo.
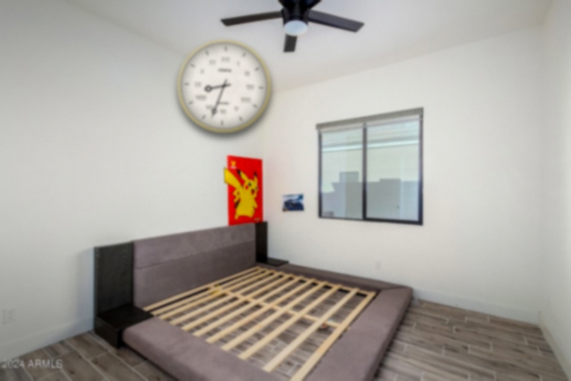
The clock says h=8 m=33
